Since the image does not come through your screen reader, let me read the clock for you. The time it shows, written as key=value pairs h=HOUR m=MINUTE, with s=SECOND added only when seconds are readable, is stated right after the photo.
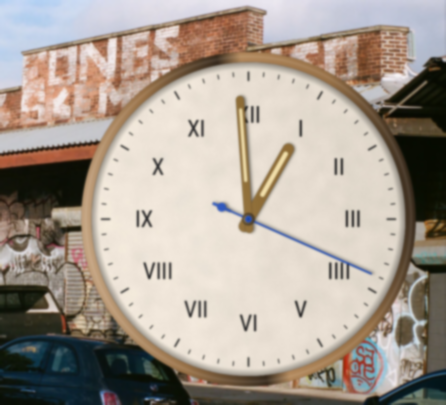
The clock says h=12 m=59 s=19
